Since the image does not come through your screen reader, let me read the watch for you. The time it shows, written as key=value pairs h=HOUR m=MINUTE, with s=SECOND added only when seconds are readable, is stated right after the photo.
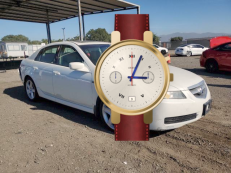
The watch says h=3 m=4
